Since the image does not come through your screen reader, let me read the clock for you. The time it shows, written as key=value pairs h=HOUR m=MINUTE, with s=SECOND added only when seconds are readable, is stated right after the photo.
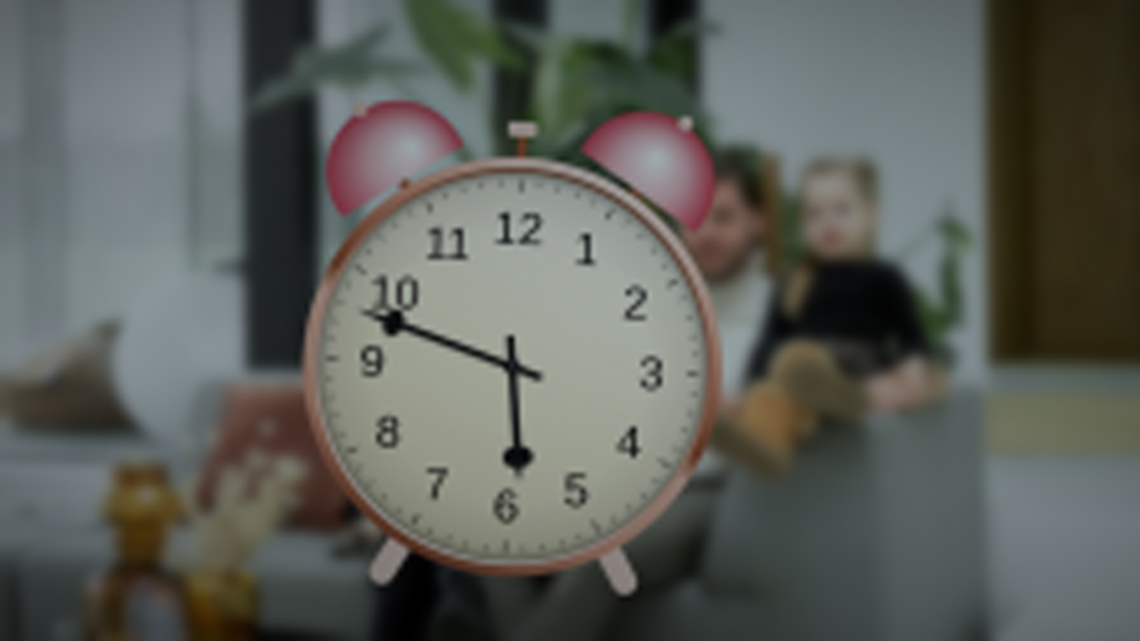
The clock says h=5 m=48
